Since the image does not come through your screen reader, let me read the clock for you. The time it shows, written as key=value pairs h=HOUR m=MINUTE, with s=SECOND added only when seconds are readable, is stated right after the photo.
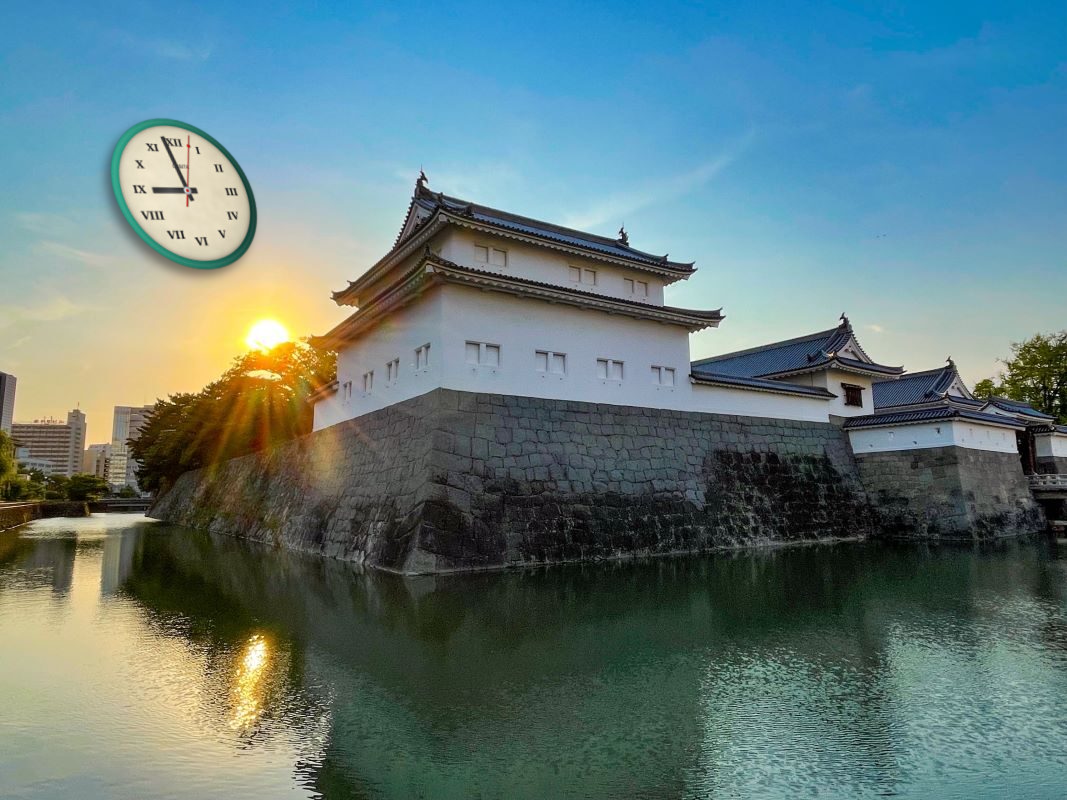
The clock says h=8 m=58 s=3
